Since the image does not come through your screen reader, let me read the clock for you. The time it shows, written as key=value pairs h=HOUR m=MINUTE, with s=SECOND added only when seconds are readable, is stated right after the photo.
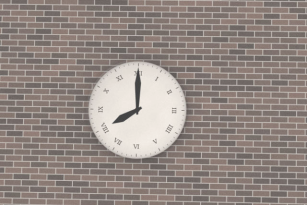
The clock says h=8 m=0
